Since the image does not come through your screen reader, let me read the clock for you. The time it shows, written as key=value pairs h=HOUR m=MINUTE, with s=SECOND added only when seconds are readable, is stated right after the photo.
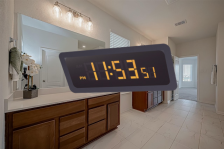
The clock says h=11 m=53 s=51
